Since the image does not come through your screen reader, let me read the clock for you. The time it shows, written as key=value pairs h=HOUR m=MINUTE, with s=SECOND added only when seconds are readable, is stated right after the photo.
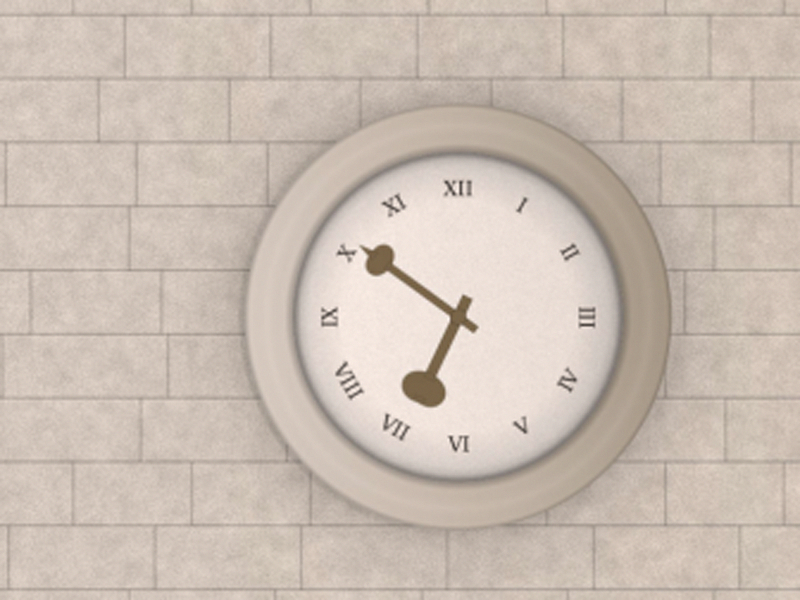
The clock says h=6 m=51
